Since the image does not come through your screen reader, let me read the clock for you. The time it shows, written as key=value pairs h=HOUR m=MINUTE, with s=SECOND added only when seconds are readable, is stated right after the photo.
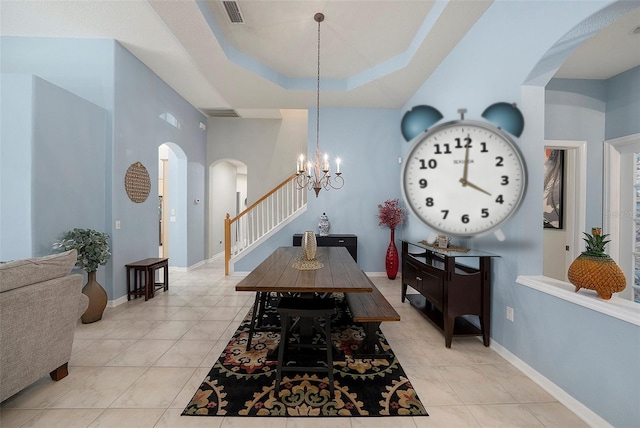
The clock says h=4 m=1
